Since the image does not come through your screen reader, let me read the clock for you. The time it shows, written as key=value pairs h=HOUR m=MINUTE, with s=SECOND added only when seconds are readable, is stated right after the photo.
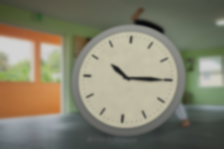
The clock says h=10 m=15
